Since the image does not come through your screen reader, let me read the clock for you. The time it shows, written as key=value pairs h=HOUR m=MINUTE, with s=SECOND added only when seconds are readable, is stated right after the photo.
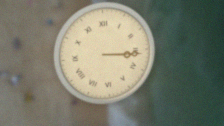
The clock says h=3 m=16
